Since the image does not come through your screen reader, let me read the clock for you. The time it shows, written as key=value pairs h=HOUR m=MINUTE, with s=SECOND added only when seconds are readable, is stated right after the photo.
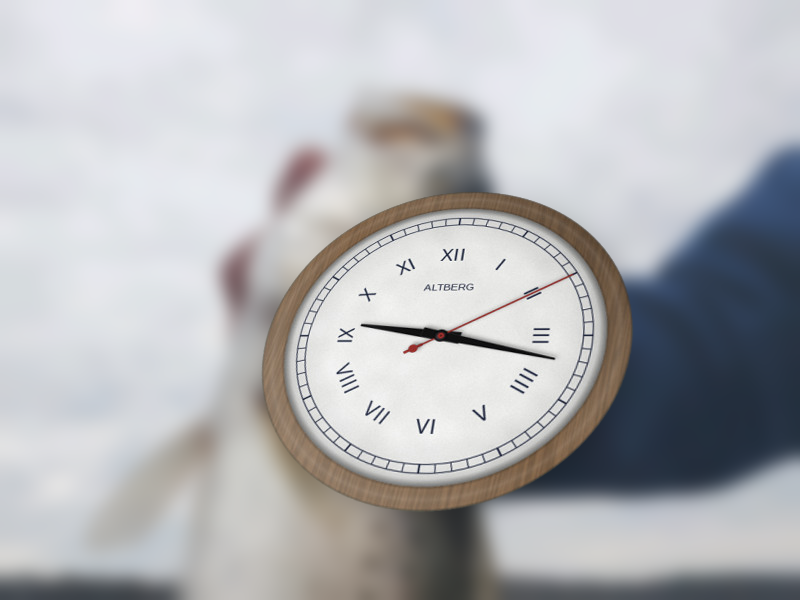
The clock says h=9 m=17 s=10
